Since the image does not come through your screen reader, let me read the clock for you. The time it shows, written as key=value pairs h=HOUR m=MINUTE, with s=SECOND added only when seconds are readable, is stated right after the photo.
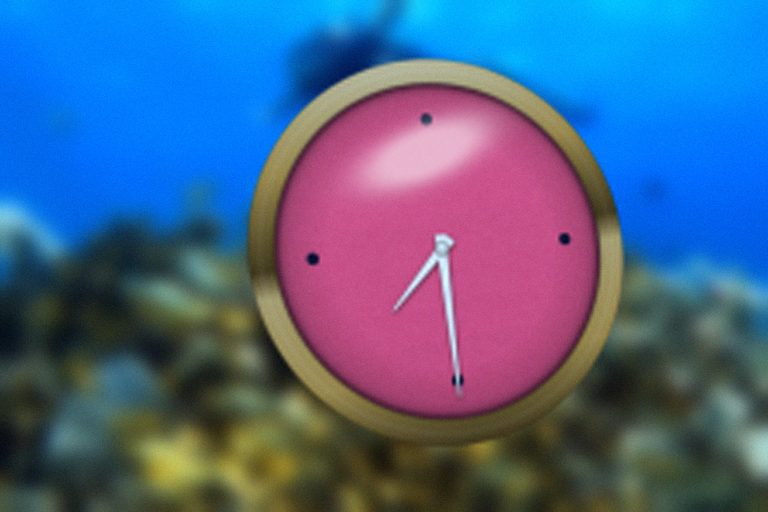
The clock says h=7 m=30
